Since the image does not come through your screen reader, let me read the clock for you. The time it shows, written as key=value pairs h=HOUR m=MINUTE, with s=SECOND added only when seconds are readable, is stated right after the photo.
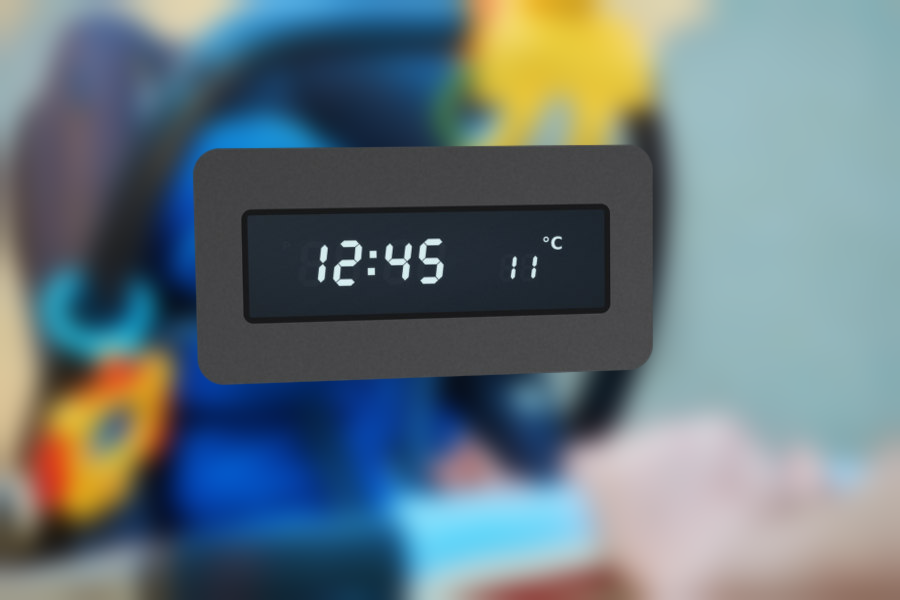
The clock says h=12 m=45
